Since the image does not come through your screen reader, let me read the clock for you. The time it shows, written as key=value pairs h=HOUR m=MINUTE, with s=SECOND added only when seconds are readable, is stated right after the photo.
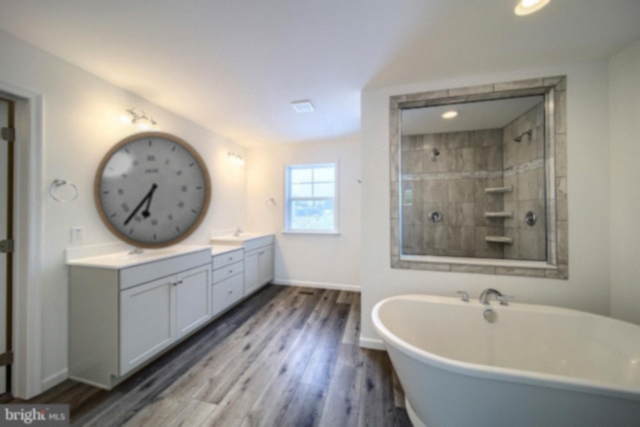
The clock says h=6 m=37
